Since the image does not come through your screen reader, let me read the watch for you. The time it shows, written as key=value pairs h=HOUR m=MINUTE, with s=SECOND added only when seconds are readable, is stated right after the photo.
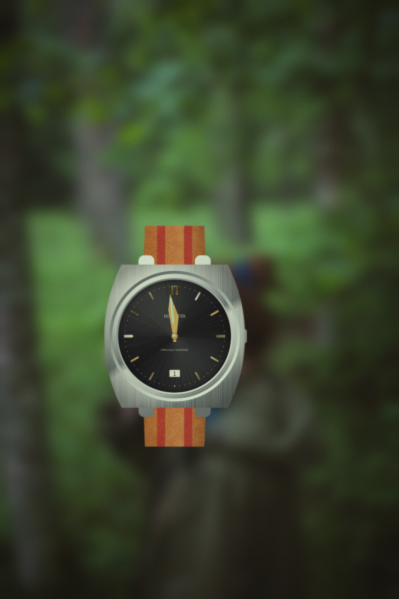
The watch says h=11 m=59
